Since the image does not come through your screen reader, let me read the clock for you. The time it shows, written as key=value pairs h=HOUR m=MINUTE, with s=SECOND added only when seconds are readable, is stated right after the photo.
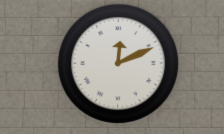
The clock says h=12 m=11
